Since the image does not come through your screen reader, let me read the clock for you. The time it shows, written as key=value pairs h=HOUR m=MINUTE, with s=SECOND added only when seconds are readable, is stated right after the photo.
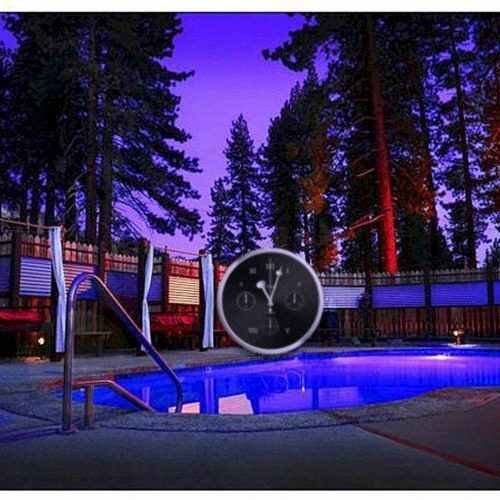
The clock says h=11 m=3
